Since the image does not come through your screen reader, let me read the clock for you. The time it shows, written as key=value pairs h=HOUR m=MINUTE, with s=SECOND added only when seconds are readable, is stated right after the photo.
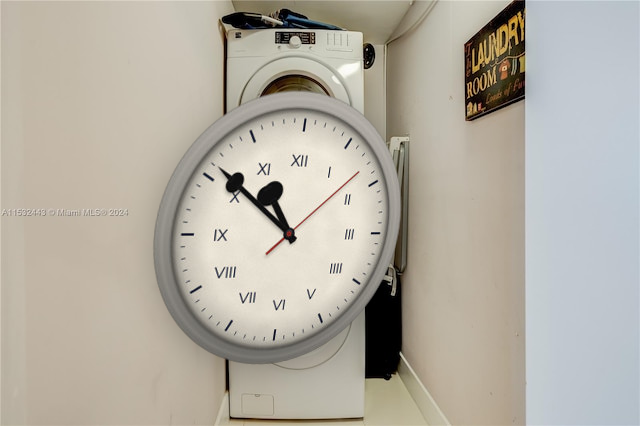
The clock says h=10 m=51 s=8
